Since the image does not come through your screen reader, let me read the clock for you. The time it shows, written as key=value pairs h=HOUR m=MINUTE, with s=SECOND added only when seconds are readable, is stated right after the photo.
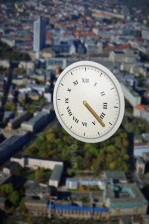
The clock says h=4 m=22
